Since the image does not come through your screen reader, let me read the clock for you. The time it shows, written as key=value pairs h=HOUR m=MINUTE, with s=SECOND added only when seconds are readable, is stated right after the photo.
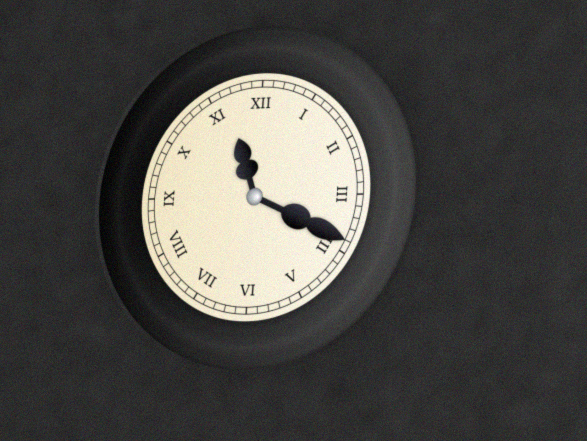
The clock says h=11 m=19
